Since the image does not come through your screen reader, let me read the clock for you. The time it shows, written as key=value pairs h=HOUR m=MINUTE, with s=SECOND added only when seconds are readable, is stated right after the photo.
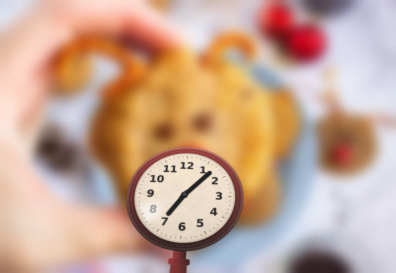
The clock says h=7 m=7
